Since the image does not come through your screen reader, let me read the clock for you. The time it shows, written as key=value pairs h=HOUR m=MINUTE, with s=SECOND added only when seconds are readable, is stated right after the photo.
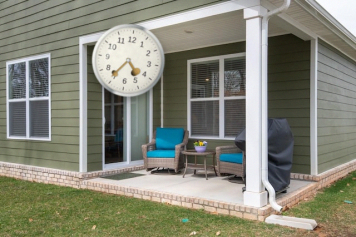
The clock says h=4 m=36
